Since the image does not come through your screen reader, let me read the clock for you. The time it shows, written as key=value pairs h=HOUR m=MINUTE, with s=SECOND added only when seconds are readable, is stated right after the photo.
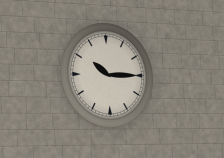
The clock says h=10 m=15
